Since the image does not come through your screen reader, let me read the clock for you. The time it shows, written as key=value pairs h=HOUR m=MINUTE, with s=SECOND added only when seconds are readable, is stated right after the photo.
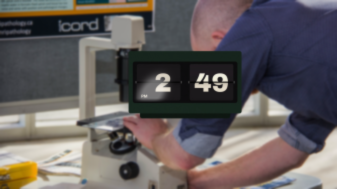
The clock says h=2 m=49
